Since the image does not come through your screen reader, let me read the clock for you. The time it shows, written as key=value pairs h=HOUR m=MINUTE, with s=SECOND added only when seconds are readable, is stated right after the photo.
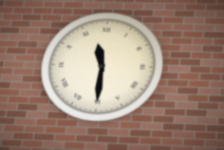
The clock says h=11 m=30
